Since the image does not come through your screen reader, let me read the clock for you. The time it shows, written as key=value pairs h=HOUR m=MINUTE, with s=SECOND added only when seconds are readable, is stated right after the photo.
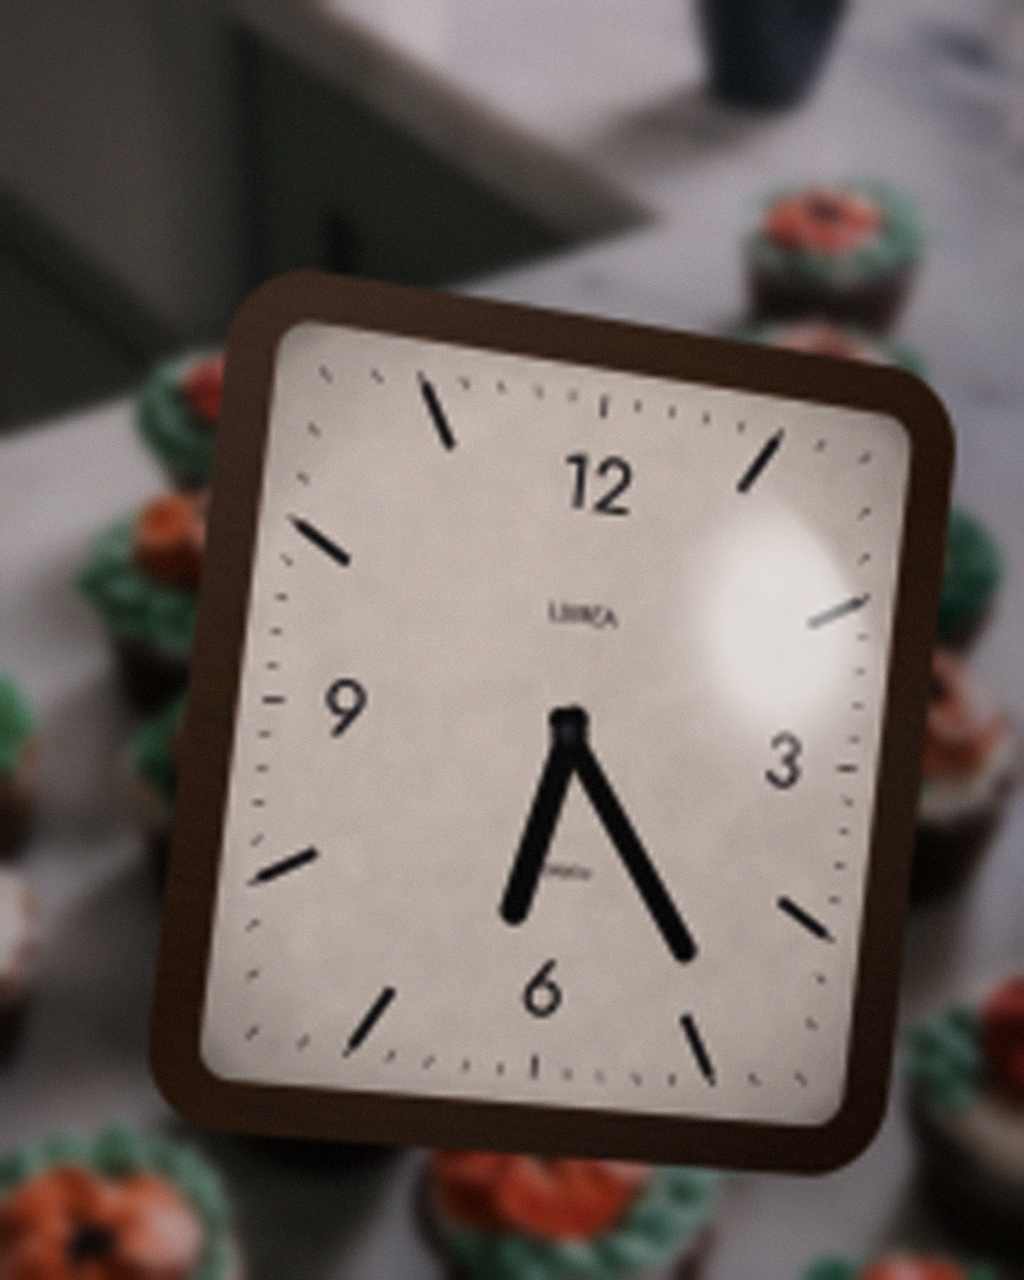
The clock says h=6 m=24
